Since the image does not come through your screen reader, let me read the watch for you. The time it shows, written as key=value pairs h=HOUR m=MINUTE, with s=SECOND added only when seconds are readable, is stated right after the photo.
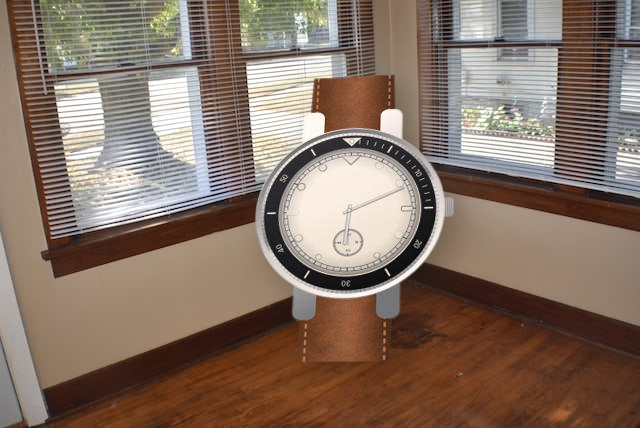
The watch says h=6 m=11
